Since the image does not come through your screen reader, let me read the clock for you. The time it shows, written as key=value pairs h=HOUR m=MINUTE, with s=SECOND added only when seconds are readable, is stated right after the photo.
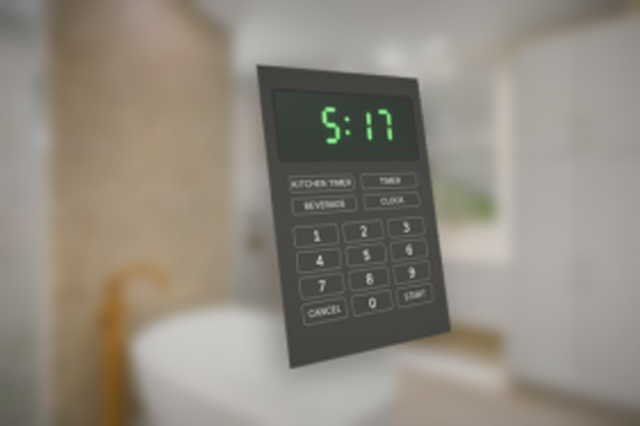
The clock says h=5 m=17
